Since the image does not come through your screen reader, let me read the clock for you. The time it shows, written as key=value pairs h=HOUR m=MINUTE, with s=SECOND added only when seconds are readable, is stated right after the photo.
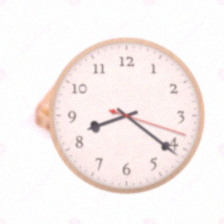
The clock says h=8 m=21 s=18
